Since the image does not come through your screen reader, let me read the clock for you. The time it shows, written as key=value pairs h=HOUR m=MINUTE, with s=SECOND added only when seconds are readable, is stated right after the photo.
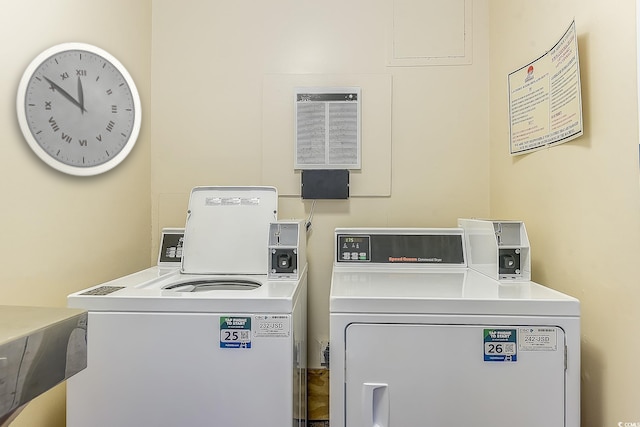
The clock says h=11 m=51
